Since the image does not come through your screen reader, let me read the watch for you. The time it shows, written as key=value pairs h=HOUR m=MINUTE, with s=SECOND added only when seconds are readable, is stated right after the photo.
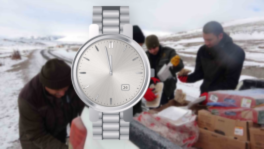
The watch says h=11 m=58
